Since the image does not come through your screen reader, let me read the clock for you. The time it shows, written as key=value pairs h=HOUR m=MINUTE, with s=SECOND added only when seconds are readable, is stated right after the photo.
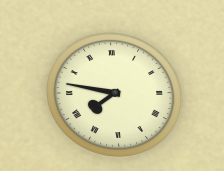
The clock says h=7 m=47
